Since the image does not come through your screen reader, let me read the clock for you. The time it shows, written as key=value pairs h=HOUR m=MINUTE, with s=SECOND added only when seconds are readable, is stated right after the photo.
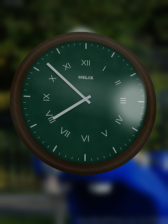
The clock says h=7 m=52
